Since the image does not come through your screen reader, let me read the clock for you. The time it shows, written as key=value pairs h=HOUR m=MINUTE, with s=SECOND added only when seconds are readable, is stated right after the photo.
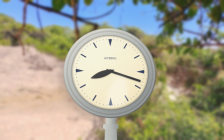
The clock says h=8 m=18
